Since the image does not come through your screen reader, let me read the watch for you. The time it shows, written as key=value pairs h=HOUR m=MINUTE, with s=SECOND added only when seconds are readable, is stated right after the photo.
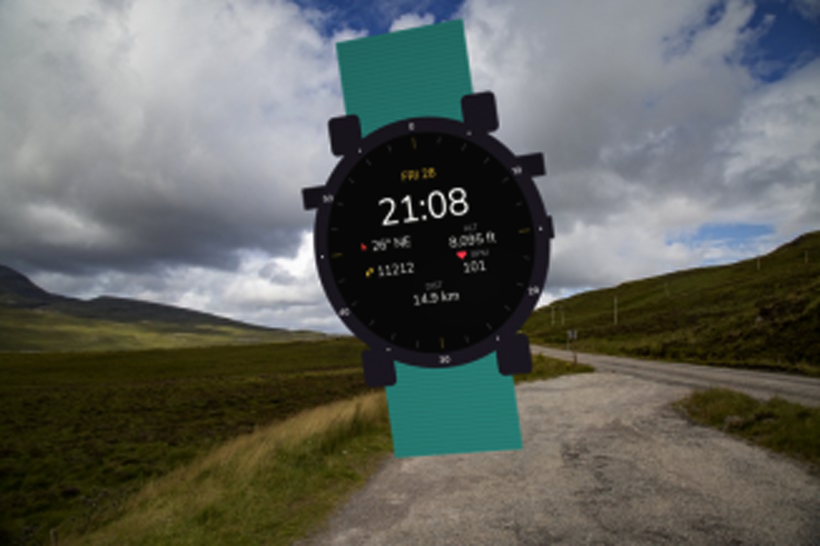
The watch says h=21 m=8
